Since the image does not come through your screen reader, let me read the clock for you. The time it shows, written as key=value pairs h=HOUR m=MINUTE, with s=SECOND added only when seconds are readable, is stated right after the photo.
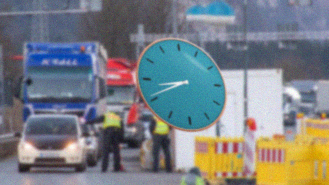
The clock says h=8 m=41
